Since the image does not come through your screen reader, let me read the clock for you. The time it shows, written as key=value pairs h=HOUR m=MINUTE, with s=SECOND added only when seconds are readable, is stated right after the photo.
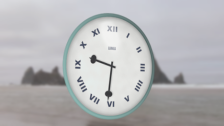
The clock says h=9 m=31
